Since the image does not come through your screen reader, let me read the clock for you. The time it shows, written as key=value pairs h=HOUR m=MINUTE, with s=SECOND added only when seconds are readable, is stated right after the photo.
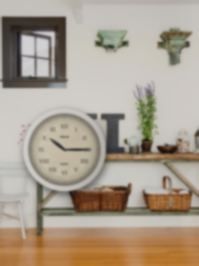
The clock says h=10 m=15
